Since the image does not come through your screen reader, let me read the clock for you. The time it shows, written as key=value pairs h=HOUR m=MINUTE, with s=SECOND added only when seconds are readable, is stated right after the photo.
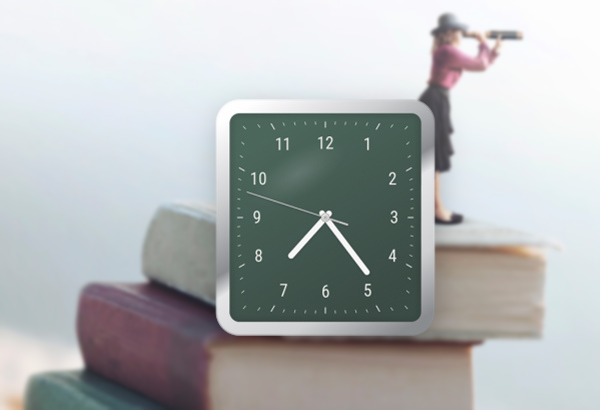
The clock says h=7 m=23 s=48
